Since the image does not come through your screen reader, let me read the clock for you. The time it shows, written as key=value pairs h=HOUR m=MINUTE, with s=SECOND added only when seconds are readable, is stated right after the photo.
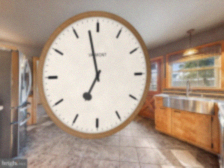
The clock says h=6 m=58
